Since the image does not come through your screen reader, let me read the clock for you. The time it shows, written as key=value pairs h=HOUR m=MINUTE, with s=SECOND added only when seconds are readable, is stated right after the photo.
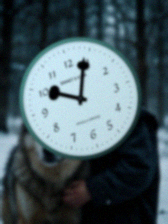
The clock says h=10 m=4
